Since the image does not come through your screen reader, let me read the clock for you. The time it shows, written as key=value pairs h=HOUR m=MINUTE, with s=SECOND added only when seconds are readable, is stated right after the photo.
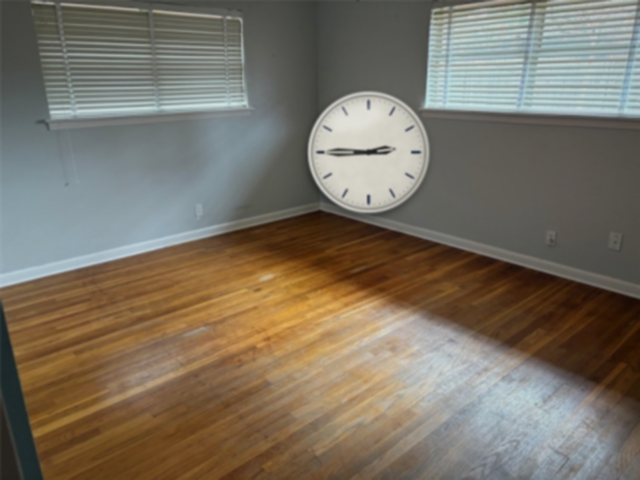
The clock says h=2 m=45
